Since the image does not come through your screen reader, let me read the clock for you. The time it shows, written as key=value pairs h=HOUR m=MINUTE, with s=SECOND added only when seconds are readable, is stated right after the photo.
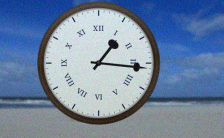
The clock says h=1 m=16
